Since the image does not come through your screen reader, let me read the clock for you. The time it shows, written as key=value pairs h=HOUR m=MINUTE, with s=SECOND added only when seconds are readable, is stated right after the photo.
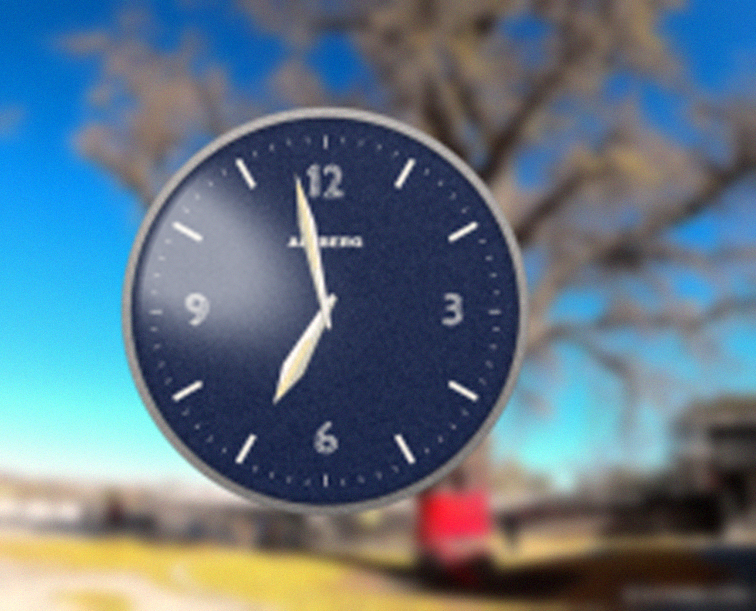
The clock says h=6 m=58
